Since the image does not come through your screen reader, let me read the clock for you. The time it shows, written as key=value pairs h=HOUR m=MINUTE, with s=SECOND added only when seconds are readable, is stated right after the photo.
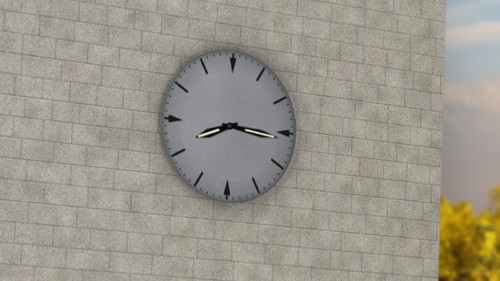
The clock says h=8 m=16
